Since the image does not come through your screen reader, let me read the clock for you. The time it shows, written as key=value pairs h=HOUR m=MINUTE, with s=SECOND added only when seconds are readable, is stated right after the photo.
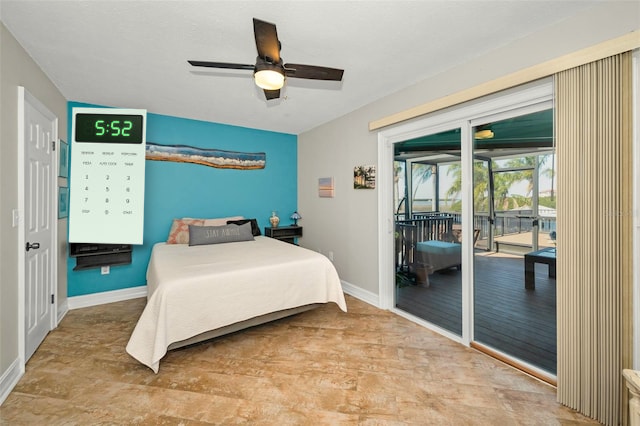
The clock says h=5 m=52
